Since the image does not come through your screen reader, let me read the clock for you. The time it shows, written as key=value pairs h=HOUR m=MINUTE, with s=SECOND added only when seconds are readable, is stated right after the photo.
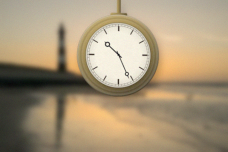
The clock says h=10 m=26
